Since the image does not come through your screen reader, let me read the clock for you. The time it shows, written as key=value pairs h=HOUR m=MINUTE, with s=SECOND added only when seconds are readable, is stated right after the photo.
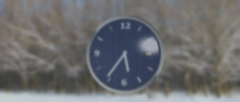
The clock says h=5 m=36
